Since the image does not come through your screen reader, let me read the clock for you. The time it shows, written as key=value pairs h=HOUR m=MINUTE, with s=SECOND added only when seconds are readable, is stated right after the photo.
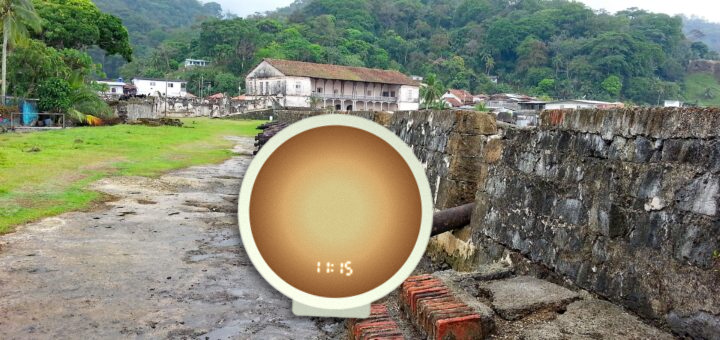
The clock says h=11 m=15
